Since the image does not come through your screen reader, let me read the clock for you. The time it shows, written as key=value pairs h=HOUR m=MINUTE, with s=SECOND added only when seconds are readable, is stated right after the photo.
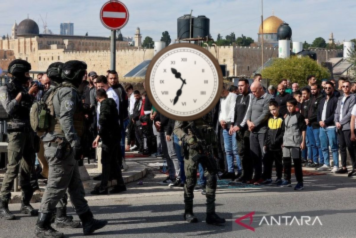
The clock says h=10 m=34
